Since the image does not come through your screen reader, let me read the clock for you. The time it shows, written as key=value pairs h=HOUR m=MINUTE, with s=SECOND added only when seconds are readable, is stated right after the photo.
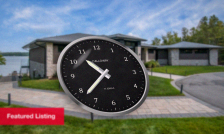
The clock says h=10 m=38
